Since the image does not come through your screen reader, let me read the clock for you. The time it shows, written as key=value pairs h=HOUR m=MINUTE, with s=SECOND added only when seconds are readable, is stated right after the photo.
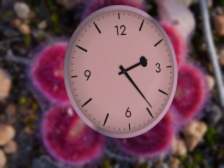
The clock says h=2 m=24
